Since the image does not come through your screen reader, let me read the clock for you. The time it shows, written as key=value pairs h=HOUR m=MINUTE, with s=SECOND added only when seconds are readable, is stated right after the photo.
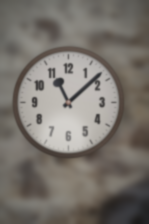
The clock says h=11 m=8
